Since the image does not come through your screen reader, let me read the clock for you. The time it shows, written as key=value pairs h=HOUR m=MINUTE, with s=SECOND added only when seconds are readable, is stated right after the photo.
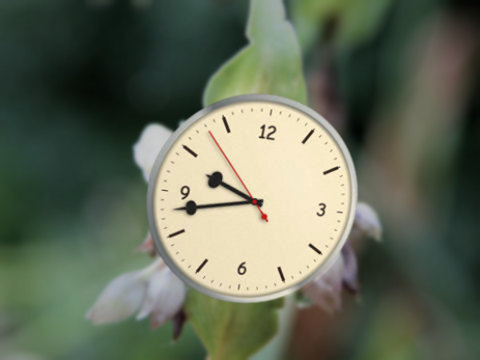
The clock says h=9 m=42 s=53
